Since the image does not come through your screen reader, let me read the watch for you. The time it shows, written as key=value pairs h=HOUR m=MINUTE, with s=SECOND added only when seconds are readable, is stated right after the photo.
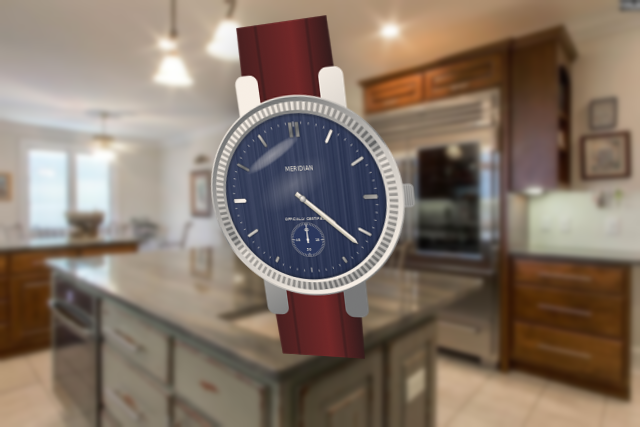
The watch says h=4 m=22
